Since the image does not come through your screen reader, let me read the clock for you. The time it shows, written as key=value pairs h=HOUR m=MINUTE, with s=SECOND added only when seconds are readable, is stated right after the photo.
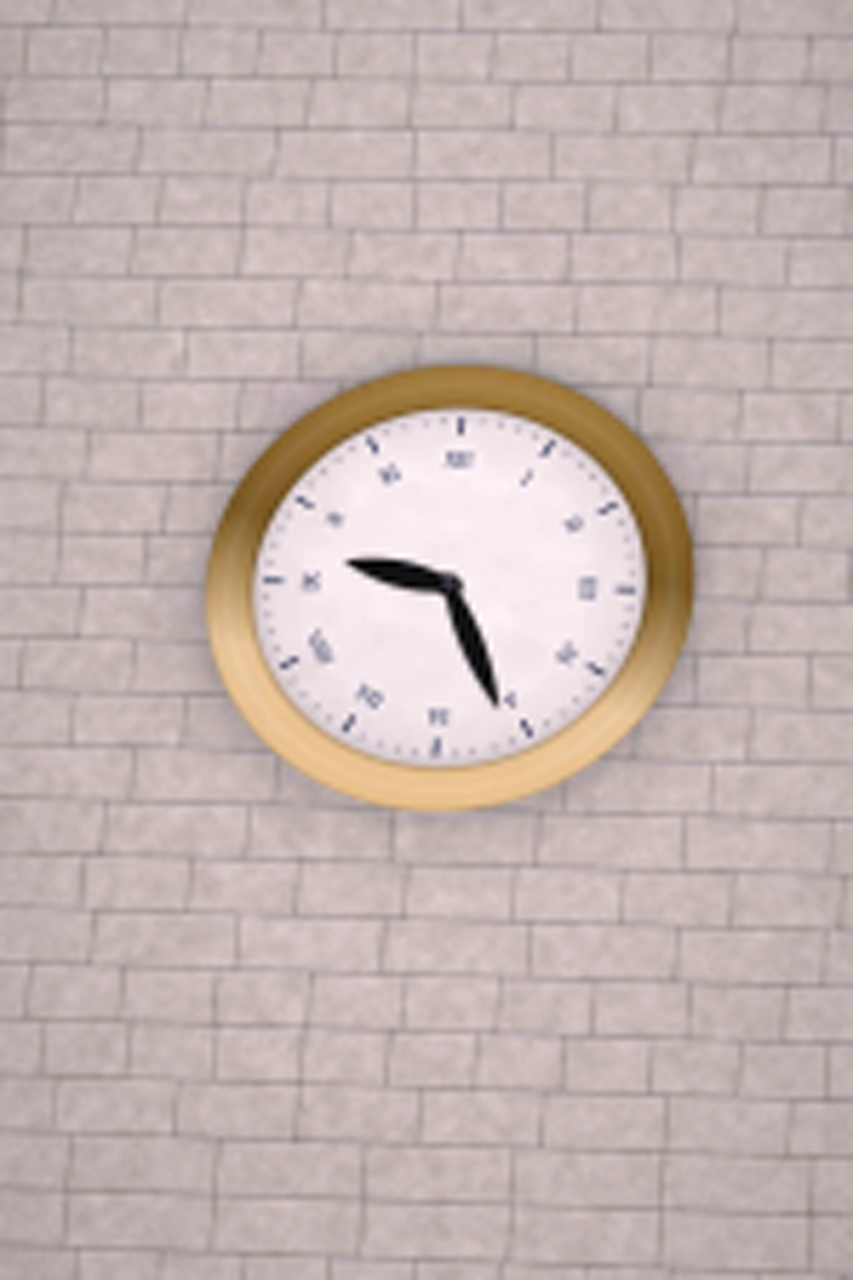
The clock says h=9 m=26
